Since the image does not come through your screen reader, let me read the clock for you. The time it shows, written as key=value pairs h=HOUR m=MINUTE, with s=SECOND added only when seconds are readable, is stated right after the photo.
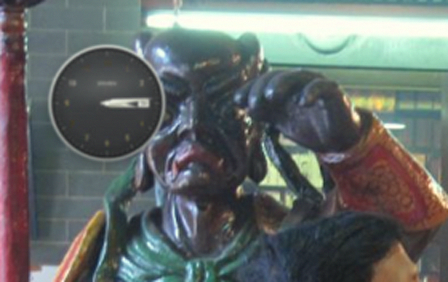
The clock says h=3 m=14
